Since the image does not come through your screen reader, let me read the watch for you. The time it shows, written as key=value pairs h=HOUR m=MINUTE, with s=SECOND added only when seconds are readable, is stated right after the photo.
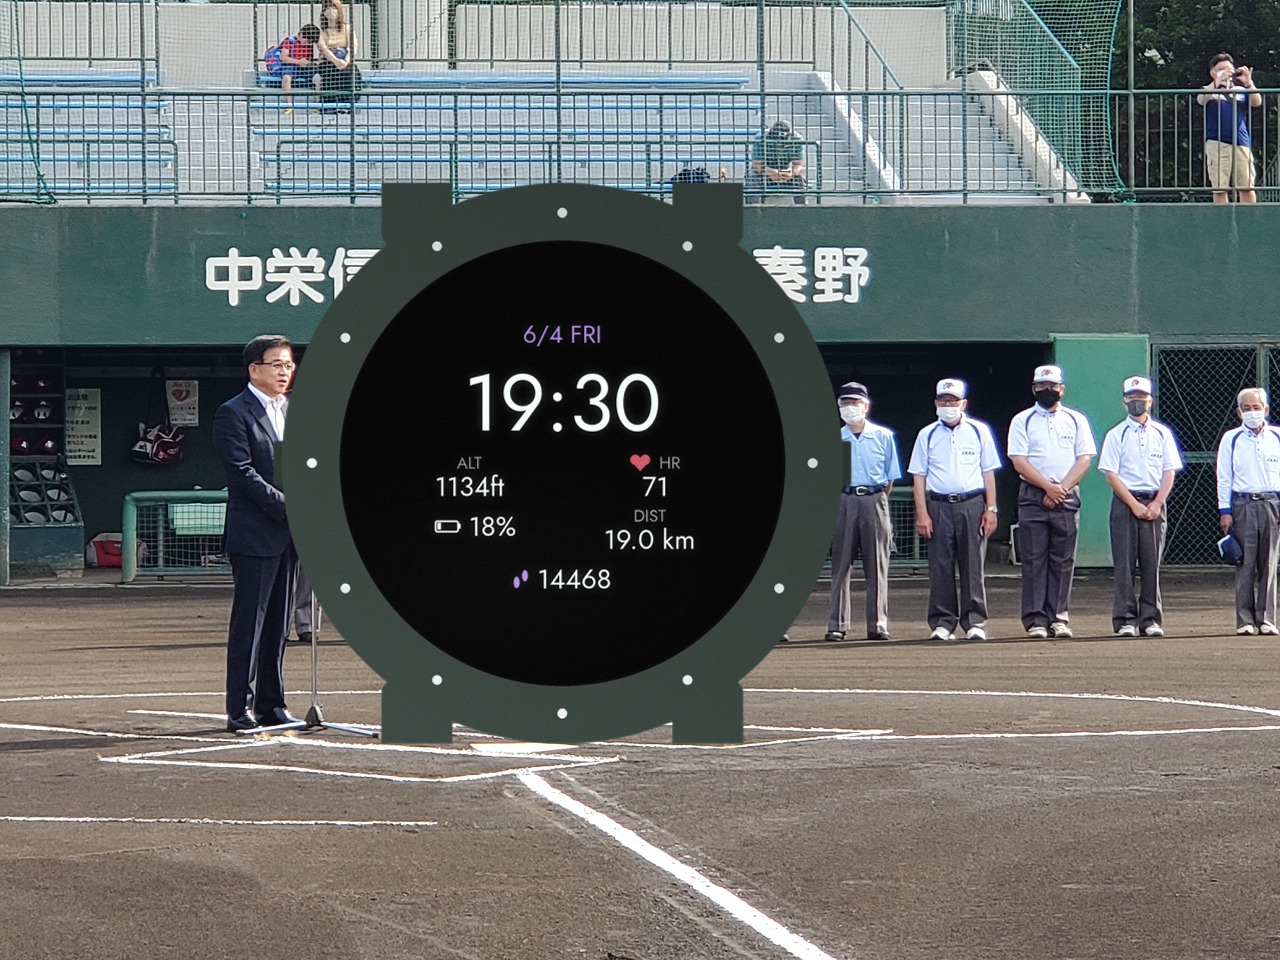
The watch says h=19 m=30
